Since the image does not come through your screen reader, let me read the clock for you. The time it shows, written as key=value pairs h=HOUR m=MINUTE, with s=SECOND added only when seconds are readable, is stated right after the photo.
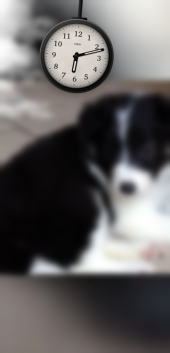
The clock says h=6 m=12
